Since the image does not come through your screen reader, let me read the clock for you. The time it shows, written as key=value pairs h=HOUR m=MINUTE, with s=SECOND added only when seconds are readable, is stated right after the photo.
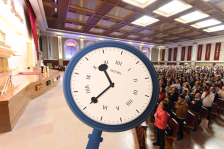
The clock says h=10 m=35
